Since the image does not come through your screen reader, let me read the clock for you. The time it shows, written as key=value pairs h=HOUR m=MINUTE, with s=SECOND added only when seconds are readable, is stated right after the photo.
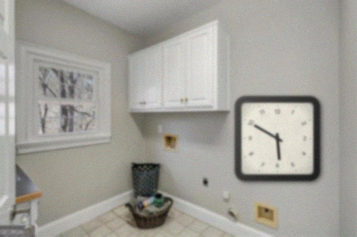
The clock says h=5 m=50
